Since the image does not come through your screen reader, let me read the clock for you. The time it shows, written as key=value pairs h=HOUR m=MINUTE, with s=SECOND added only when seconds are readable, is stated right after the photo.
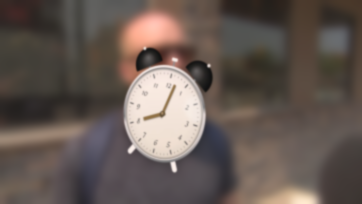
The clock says h=8 m=2
